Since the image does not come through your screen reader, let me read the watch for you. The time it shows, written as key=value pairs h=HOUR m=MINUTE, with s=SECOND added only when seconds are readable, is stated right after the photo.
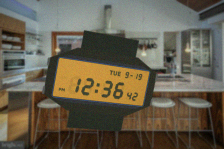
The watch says h=12 m=36 s=42
